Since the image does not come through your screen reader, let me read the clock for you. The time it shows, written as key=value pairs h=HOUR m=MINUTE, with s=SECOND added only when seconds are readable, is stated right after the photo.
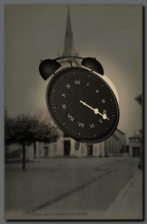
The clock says h=4 m=22
